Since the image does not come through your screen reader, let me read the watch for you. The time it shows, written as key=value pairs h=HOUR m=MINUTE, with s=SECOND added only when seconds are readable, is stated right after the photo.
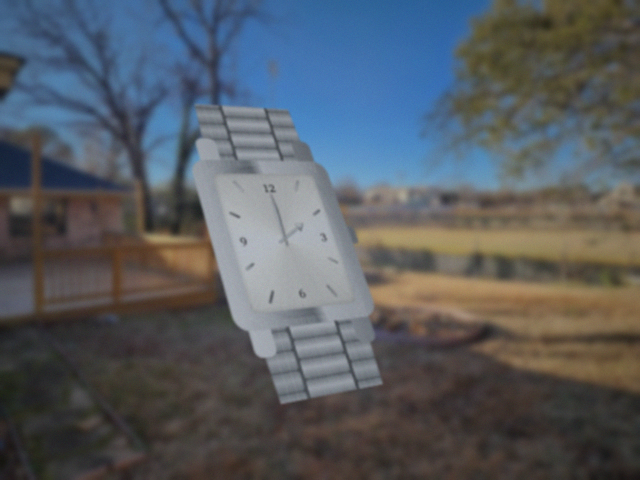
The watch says h=2 m=0
